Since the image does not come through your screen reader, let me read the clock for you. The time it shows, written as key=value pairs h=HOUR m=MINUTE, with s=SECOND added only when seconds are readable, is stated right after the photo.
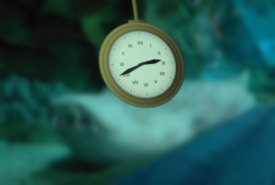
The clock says h=2 m=41
